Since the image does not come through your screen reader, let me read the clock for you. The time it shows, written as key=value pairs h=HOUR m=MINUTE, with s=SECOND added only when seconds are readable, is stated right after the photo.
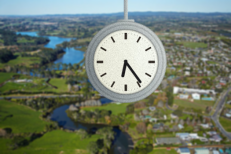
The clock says h=6 m=24
